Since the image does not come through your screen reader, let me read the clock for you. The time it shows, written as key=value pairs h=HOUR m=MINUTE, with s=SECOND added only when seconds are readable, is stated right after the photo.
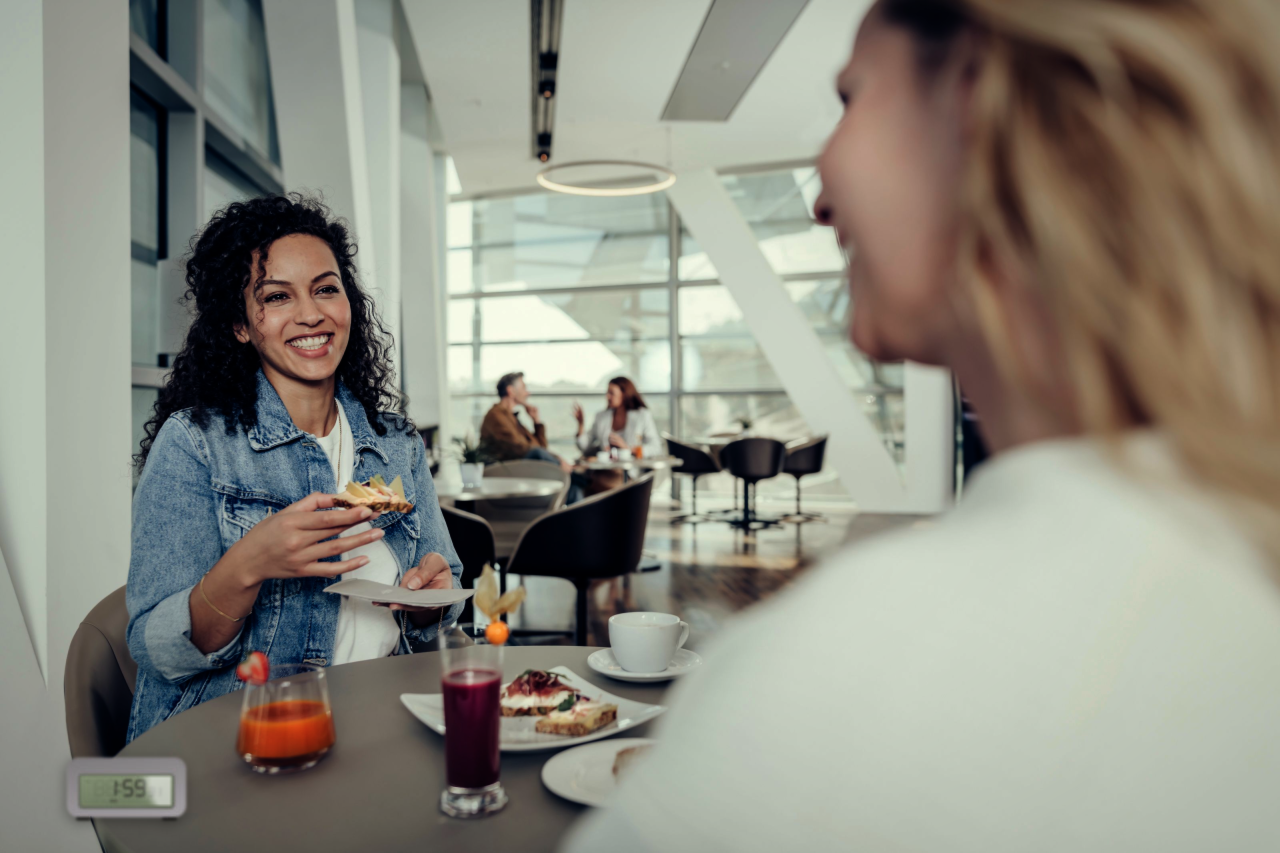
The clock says h=1 m=59
